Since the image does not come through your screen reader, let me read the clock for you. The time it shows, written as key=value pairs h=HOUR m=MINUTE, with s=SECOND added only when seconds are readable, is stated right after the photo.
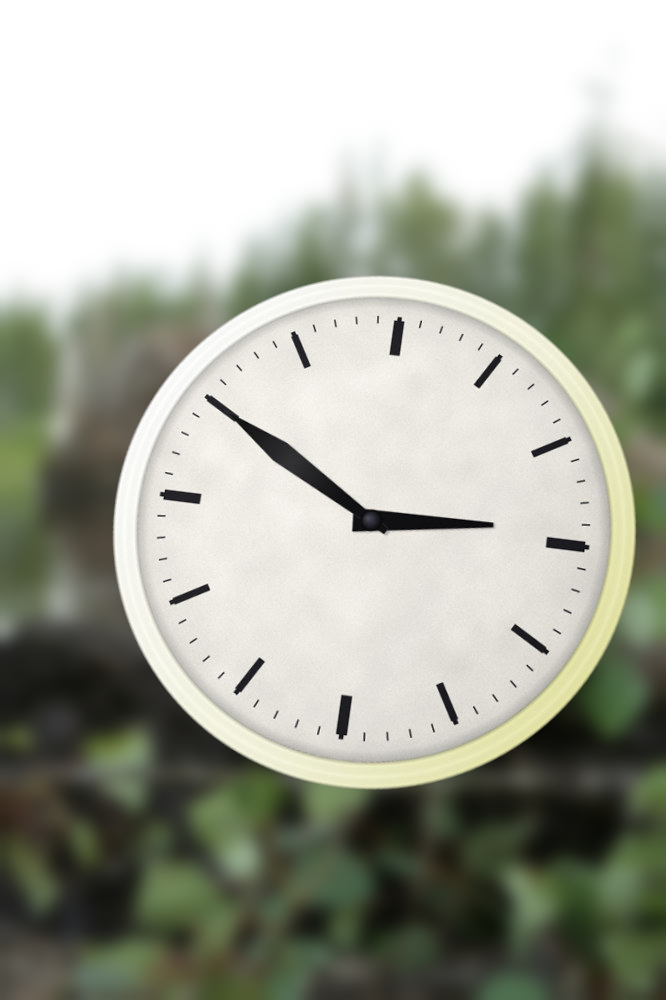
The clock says h=2 m=50
